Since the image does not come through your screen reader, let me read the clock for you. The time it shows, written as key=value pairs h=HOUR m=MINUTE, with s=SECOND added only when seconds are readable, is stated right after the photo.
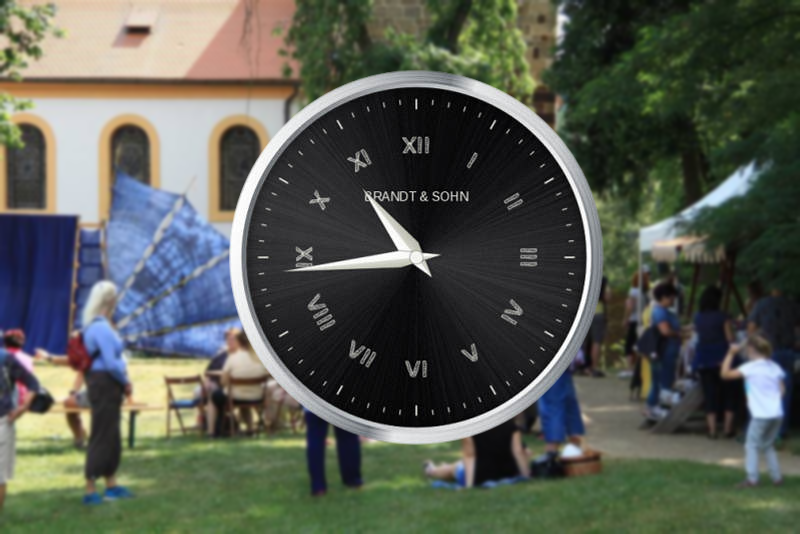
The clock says h=10 m=44
